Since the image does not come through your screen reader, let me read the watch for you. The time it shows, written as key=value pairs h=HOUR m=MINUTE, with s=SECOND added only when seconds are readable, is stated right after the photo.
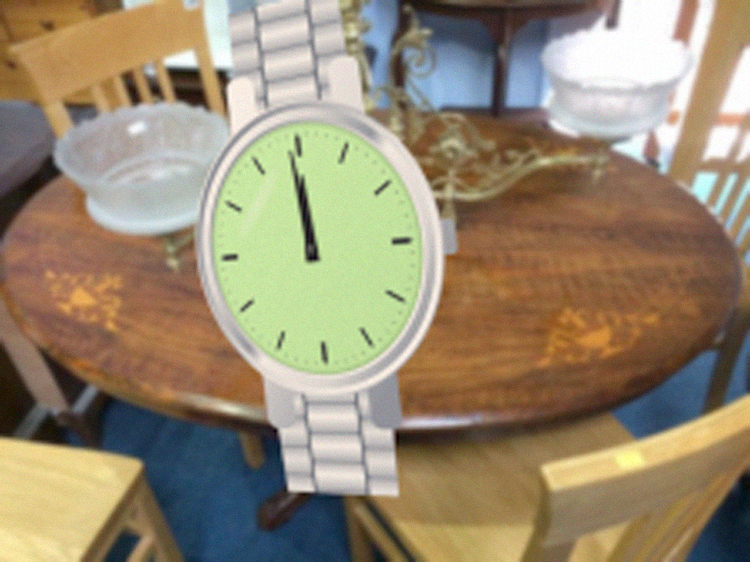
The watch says h=11 m=59
